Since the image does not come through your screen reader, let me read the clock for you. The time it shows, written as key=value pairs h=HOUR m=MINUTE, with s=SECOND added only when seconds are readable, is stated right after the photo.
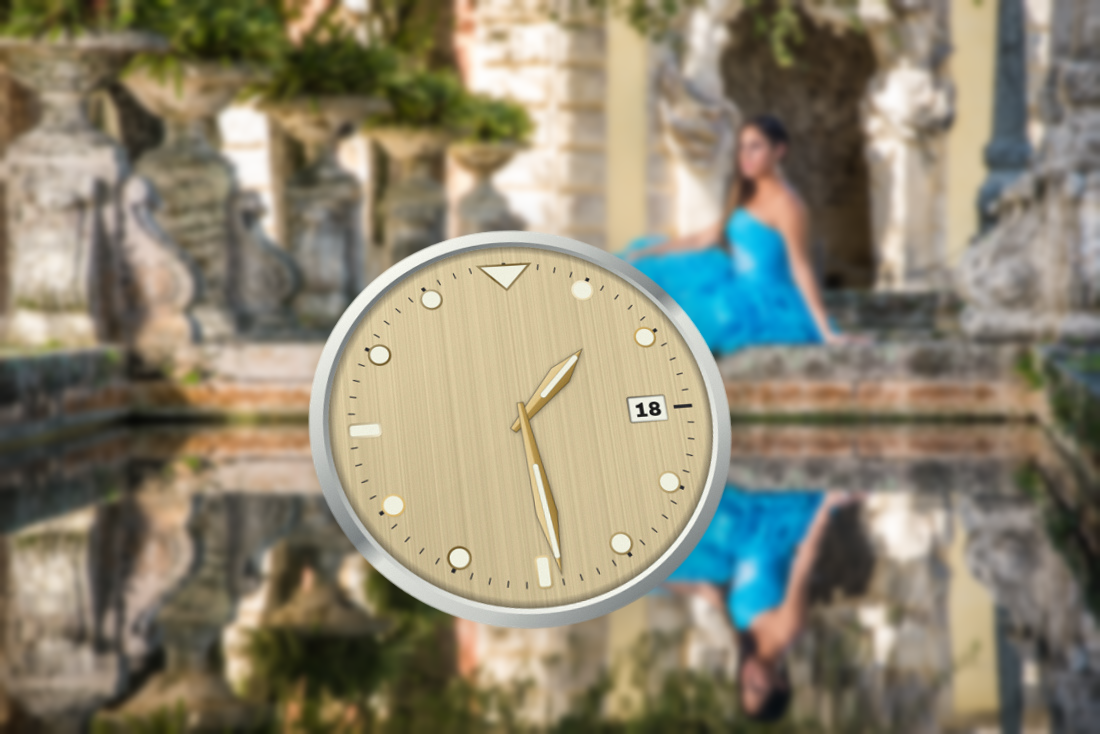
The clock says h=1 m=29
